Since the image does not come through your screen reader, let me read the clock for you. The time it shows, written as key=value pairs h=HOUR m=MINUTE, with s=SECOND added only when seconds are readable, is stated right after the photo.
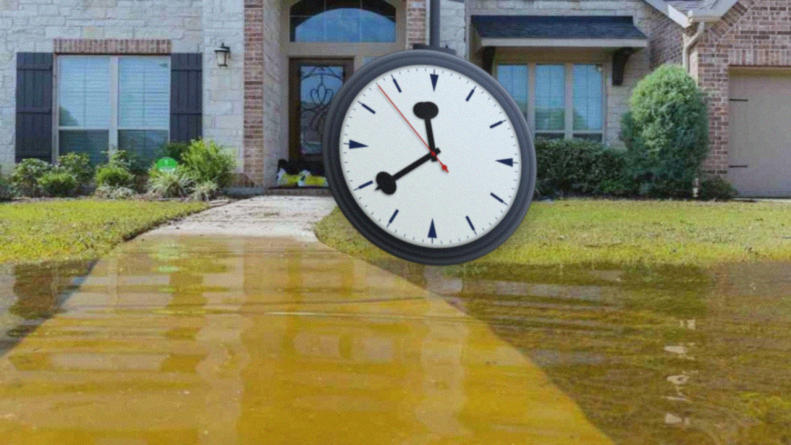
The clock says h=11 m=38 s=53
